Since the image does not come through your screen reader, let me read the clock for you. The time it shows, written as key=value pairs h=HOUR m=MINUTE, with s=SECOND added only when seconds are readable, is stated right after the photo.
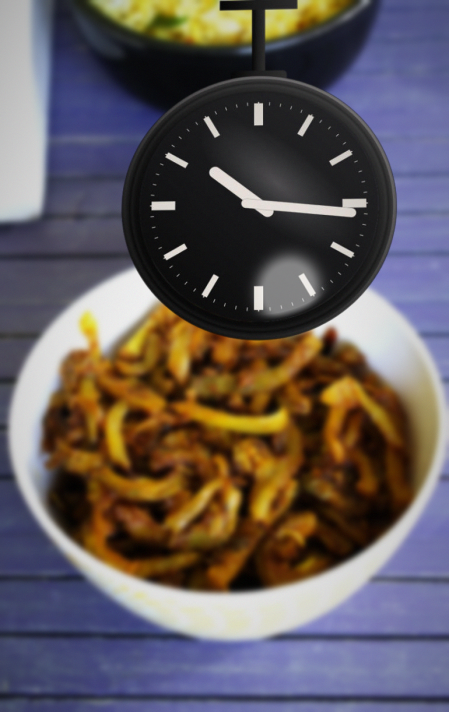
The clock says h=10 m=16
